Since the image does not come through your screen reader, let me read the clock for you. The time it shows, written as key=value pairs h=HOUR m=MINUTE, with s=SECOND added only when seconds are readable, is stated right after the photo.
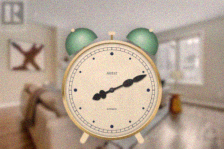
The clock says h=8 m=11
